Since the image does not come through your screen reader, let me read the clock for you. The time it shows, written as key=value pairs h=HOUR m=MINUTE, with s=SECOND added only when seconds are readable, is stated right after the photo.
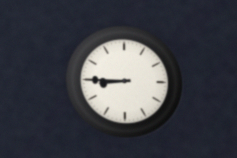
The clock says h=8 m=45
